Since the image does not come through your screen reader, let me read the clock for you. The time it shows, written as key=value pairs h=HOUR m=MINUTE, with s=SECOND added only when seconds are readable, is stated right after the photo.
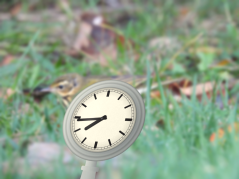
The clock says h=7 m=44
